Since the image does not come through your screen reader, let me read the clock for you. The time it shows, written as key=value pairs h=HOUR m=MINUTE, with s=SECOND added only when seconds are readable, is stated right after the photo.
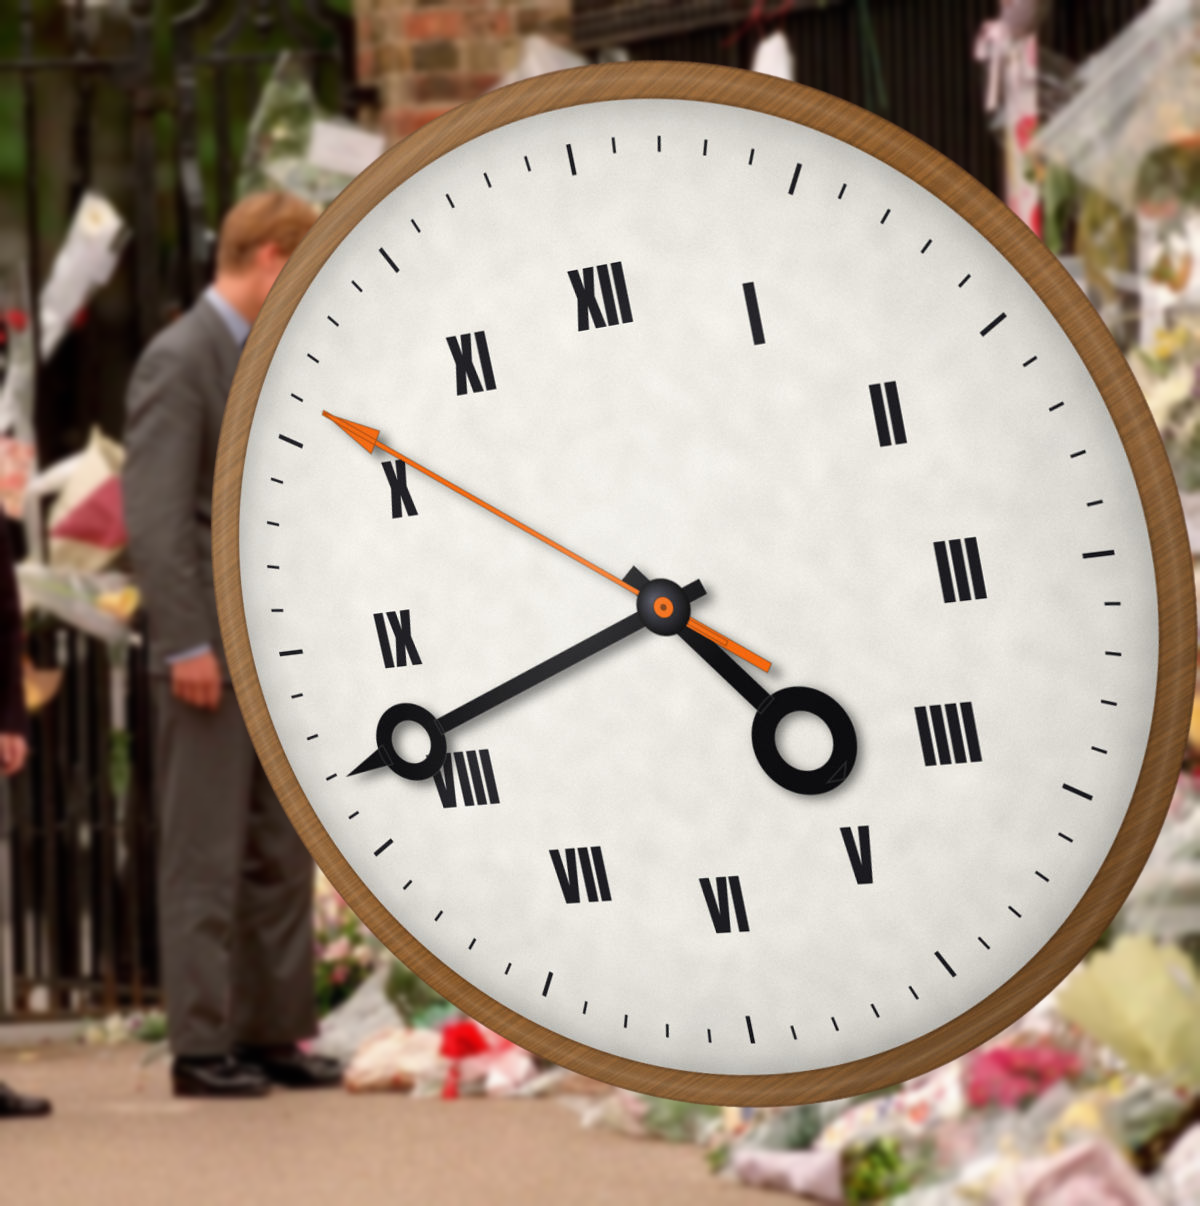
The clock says h=4 m=41 s=51
